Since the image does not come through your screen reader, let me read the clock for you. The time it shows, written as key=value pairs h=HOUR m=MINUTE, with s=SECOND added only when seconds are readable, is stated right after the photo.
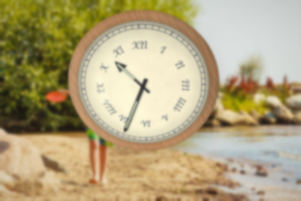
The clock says h=10 m=34
